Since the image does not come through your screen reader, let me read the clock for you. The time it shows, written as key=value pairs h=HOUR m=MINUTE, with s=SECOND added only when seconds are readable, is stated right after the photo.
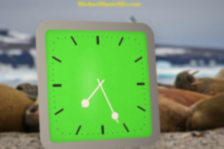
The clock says h=7 m=26
